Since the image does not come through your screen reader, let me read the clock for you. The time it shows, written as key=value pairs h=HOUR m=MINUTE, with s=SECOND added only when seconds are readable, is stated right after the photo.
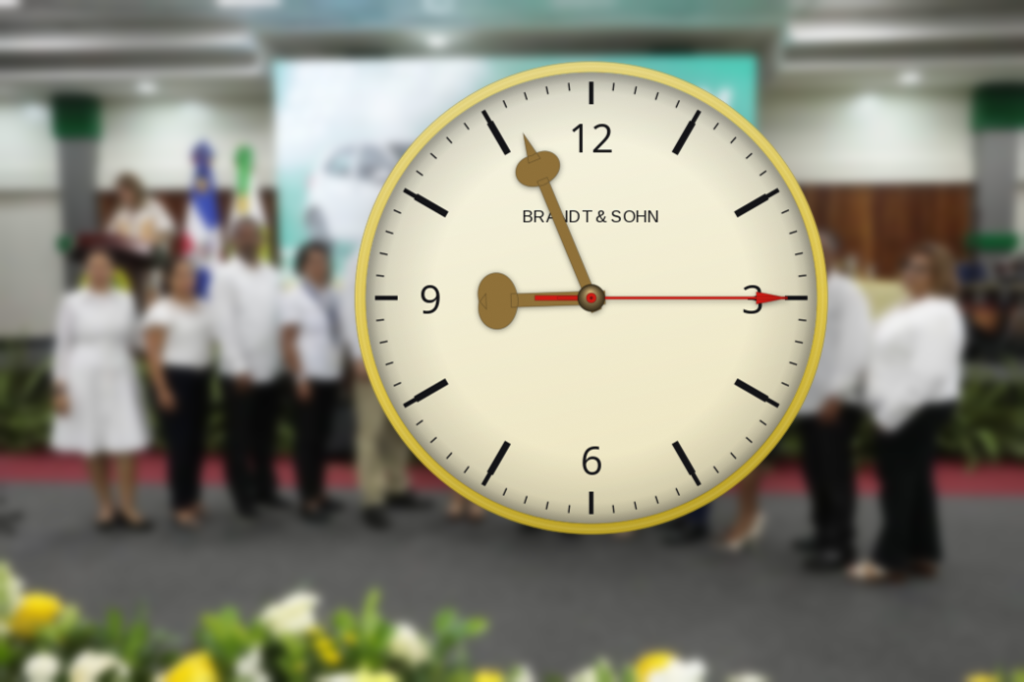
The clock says h=8 m=56 s=15
